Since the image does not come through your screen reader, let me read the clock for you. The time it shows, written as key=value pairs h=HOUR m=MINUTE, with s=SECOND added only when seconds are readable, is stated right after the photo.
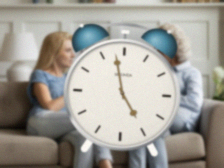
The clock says h=4 m=58
